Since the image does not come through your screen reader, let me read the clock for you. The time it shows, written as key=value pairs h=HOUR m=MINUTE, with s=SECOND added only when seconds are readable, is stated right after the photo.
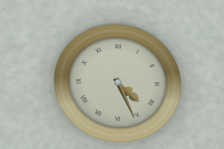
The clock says h=4 m=26
